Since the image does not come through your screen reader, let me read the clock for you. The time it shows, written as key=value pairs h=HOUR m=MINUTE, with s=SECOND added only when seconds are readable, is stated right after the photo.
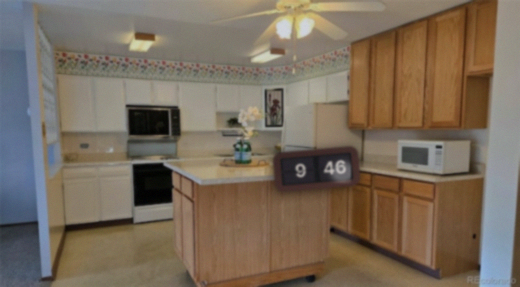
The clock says h=9 m=46
